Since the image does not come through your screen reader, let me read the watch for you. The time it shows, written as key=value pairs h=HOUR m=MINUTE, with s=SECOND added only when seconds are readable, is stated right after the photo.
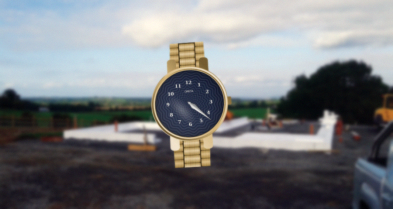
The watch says h=4 m=22
